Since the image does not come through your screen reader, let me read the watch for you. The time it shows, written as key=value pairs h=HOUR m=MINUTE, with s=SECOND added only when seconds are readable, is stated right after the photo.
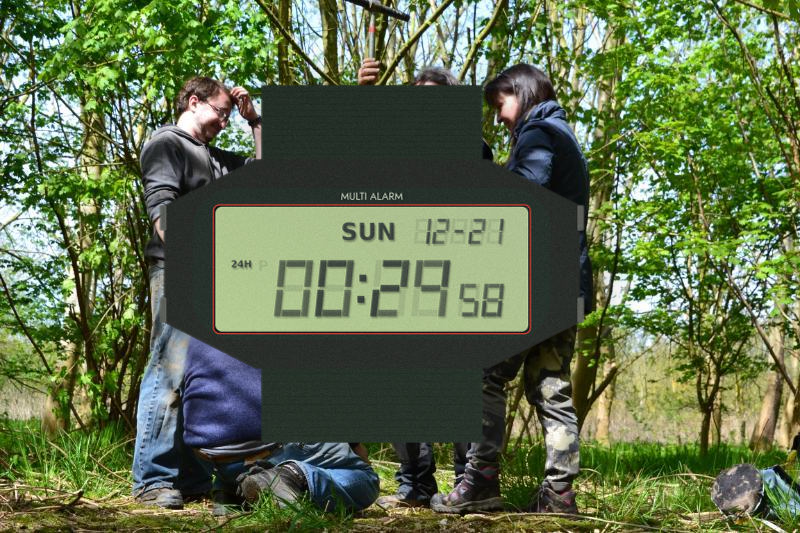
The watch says h=0 m=29 s=58
